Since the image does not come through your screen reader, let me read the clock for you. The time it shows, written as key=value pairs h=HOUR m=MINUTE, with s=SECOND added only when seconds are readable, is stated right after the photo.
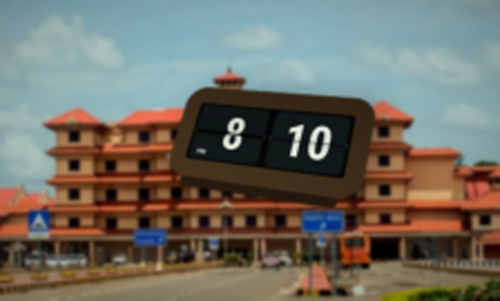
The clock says h=8 m=10
